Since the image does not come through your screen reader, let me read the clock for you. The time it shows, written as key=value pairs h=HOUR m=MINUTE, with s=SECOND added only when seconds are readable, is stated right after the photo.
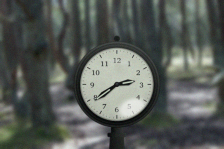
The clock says h=2 m=39
